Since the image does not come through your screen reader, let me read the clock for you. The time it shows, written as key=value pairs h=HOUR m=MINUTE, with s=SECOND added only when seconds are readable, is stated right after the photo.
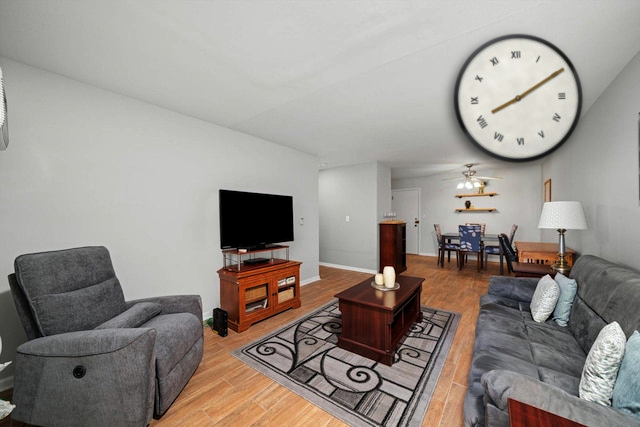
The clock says h=8 m=10
